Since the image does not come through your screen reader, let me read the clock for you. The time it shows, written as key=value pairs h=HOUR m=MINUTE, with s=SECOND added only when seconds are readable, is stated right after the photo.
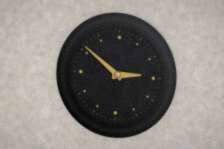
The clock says h=2 m=51
